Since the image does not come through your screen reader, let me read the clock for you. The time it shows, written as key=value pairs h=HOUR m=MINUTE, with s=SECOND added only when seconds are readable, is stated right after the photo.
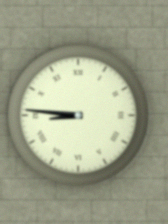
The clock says h=8 m=46
